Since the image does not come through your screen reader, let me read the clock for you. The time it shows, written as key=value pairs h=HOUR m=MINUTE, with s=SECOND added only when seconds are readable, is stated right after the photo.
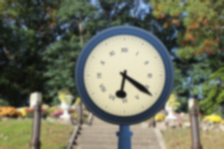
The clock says h=6 m=21
